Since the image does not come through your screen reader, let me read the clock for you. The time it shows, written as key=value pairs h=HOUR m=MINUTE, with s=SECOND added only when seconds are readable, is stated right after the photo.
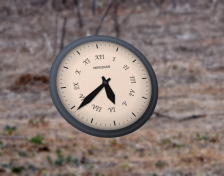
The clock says h=5 m=39
